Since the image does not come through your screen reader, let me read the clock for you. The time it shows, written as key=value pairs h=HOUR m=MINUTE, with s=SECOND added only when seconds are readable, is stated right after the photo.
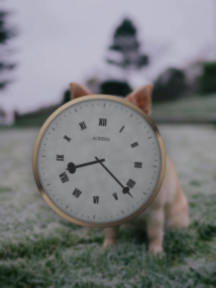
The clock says h=8 m=22
